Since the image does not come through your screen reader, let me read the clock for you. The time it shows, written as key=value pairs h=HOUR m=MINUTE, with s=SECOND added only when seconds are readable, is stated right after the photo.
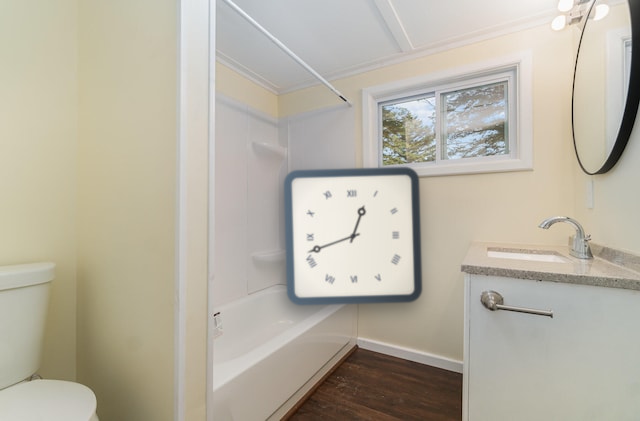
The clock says h=12 m=42
